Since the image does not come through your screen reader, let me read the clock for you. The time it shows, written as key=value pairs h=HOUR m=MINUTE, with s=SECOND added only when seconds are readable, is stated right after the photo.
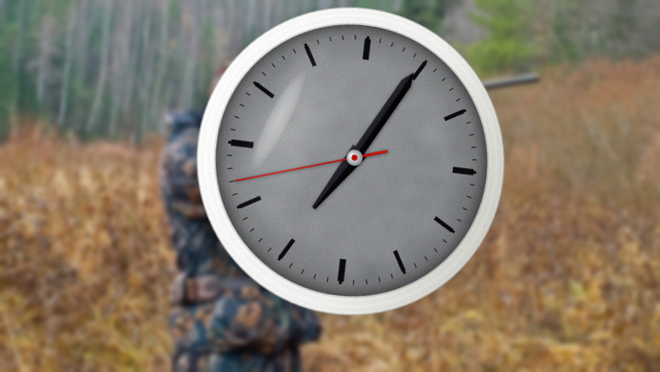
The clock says h=7 m=4 s=42
